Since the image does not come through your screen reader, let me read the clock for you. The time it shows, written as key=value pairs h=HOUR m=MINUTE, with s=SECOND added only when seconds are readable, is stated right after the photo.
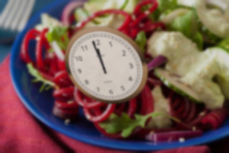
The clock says h=11 m=59
